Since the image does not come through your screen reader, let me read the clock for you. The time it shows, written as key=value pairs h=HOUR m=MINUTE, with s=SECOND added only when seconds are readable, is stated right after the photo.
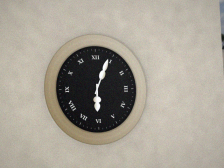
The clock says h=6 m=4
